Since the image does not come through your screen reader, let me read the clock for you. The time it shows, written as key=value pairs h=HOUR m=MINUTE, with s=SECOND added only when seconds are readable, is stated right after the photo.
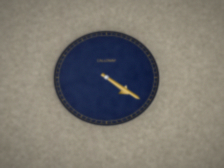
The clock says h=4 m=21
